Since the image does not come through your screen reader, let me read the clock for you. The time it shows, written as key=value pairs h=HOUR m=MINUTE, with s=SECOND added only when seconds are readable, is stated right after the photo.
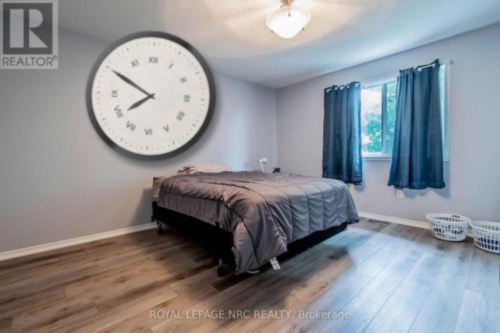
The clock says h=7 m=50
